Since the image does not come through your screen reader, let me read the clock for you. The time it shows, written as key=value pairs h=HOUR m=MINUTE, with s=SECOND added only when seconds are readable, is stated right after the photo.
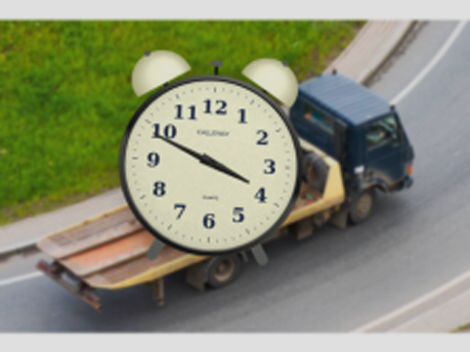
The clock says h=3 m=49
